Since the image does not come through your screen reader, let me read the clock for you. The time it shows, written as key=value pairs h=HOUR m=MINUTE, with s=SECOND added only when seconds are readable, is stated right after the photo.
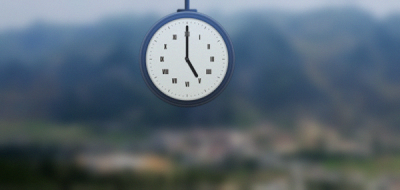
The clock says h=5 m=0
